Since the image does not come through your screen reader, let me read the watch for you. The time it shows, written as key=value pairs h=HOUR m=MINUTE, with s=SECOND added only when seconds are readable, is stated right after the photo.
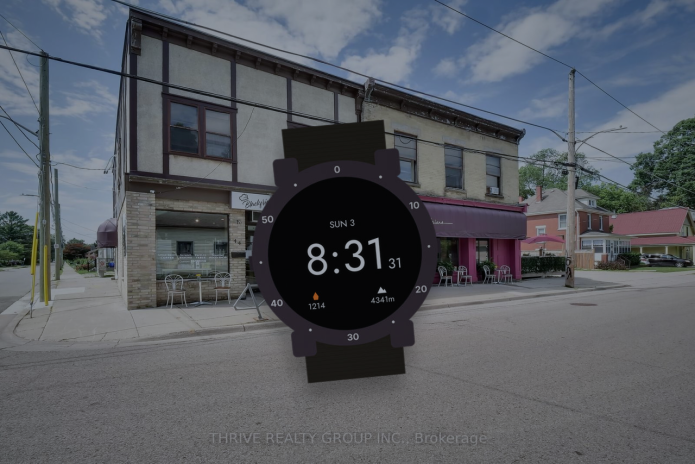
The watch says h=8 m=31 s=31
